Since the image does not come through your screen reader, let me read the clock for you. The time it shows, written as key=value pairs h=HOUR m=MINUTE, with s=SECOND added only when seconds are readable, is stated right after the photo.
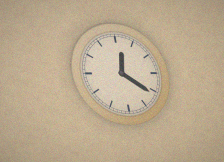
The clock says h=12 m=21
